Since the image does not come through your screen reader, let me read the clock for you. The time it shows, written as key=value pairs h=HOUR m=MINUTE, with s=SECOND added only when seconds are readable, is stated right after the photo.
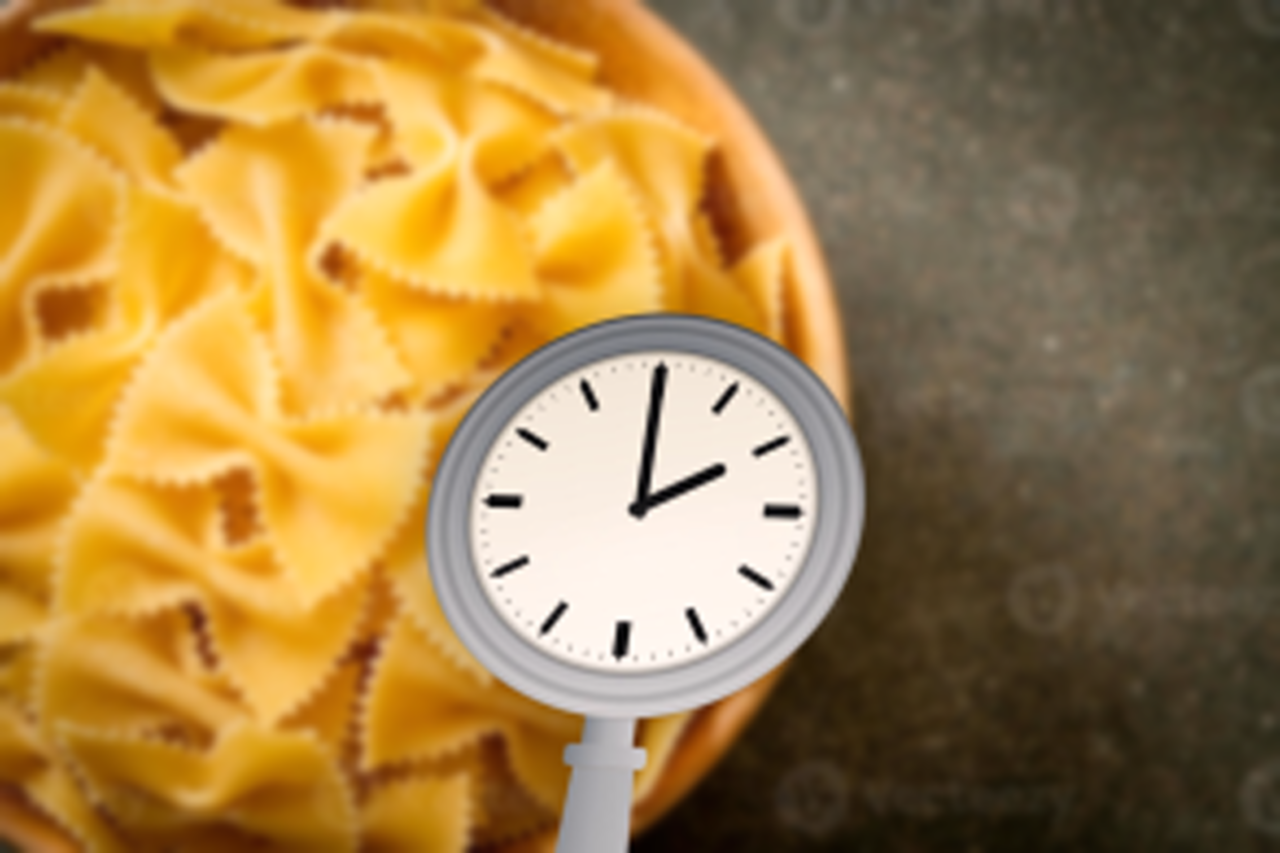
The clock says h=2 m=0
